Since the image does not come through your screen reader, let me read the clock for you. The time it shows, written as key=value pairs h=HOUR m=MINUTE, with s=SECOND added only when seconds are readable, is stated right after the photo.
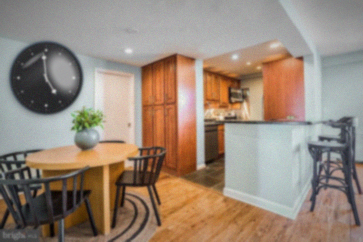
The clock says h=4 m=59
